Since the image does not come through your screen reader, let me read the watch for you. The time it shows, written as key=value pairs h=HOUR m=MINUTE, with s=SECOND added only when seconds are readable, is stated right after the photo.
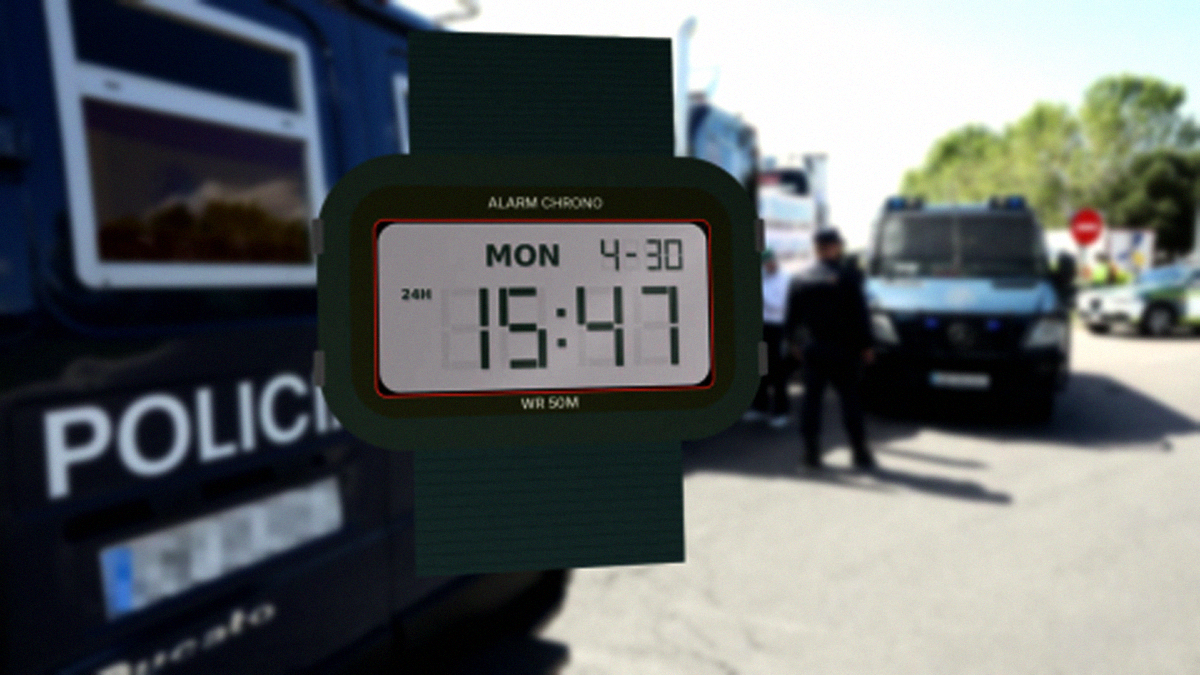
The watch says h=15 m=47
